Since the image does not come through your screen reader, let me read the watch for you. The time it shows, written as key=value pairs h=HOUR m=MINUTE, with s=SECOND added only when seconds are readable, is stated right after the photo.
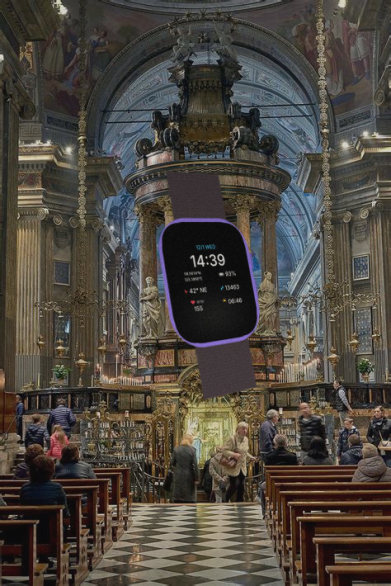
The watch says h=14 m=39
